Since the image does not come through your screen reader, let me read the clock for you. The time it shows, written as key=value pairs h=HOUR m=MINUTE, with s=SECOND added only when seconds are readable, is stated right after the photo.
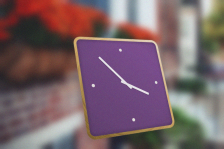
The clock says h=3 m=53
